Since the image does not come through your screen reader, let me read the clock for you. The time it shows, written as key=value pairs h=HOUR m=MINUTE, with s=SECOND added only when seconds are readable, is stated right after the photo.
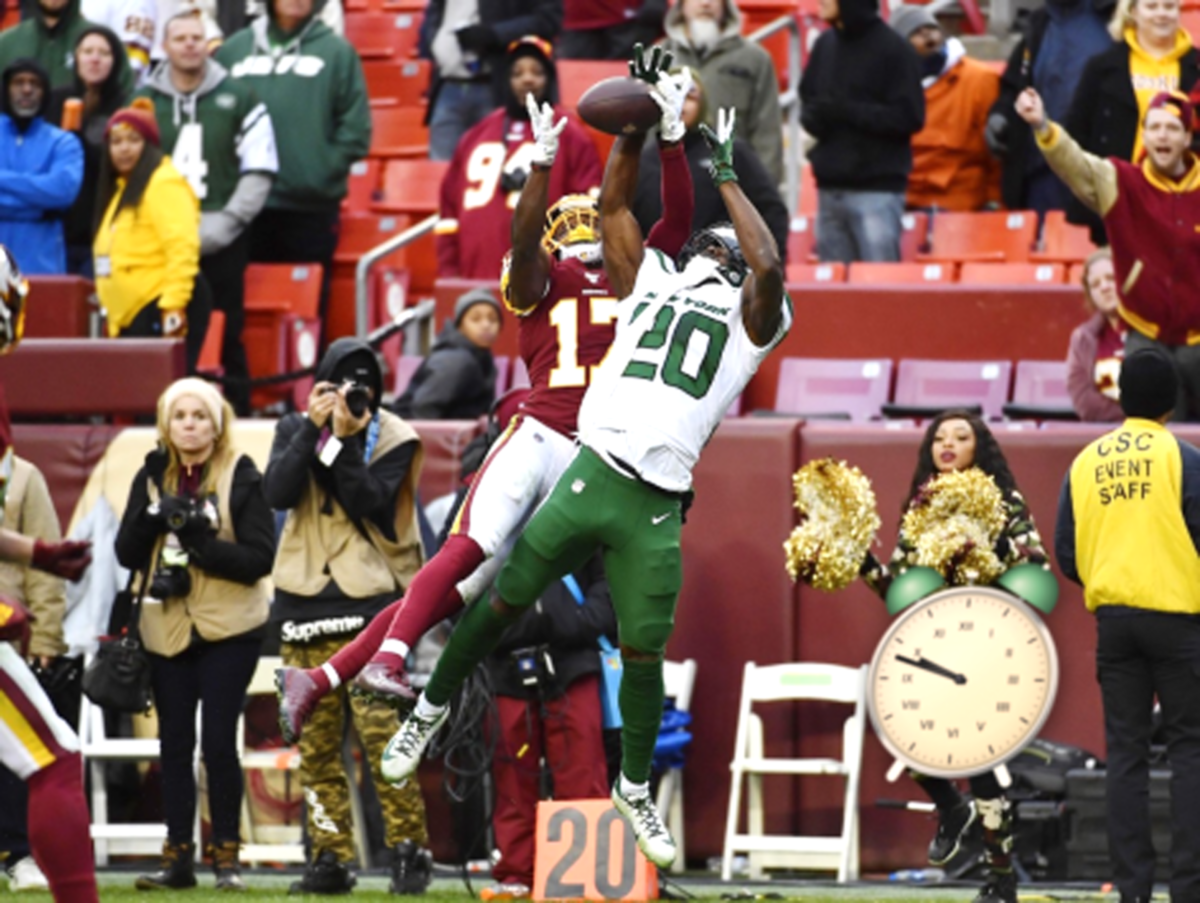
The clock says h=9 m=48
